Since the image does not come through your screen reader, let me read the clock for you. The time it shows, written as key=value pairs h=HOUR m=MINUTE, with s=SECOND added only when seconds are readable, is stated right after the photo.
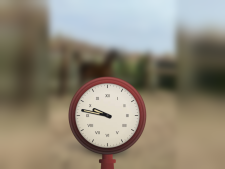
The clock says h=9 m=47
